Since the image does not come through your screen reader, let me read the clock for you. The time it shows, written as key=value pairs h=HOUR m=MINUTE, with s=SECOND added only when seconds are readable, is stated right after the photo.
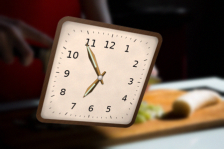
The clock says h=6 m=54
